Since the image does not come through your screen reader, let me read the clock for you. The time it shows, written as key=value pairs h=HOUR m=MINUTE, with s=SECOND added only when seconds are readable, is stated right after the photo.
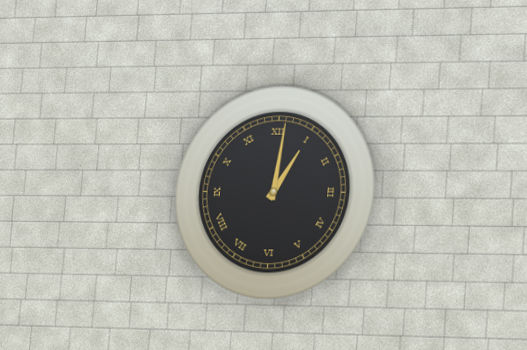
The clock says h=1 m=1
